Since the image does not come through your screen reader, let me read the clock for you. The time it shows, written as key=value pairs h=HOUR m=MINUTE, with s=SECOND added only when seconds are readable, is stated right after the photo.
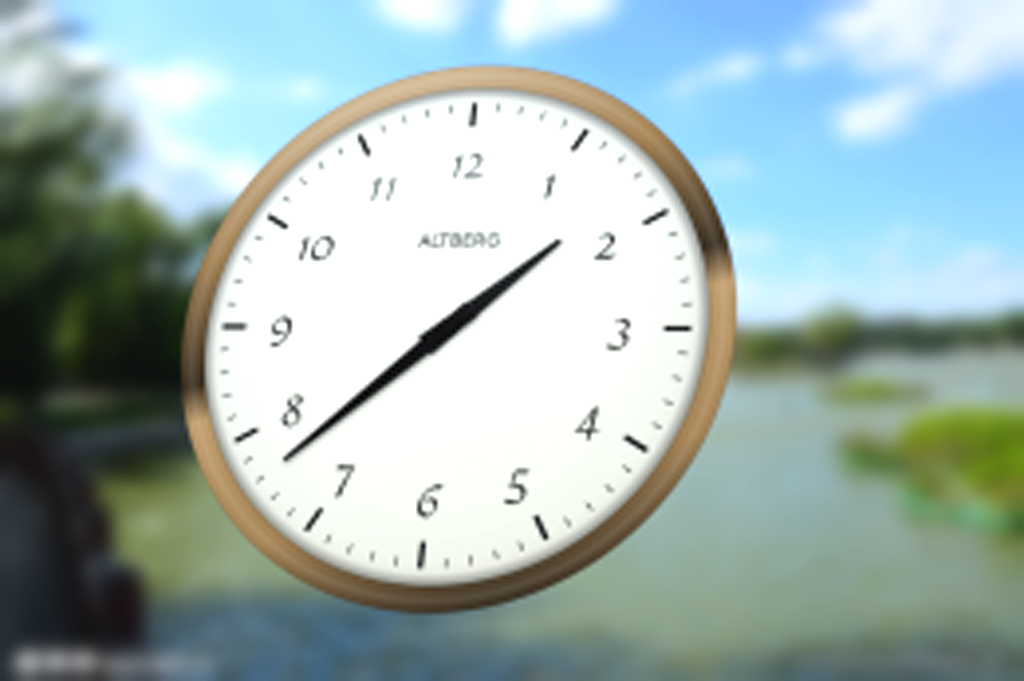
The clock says h=1 m=38
